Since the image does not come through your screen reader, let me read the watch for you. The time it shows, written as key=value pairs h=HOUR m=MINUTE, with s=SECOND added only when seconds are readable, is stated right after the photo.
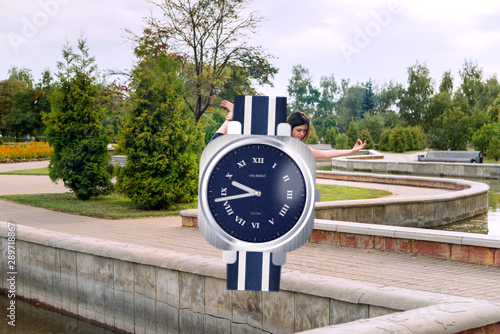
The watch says h=9 m=43
